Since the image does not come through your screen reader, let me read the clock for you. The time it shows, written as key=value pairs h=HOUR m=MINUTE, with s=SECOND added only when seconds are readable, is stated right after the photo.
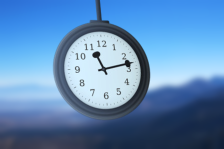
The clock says h=11 m=13
